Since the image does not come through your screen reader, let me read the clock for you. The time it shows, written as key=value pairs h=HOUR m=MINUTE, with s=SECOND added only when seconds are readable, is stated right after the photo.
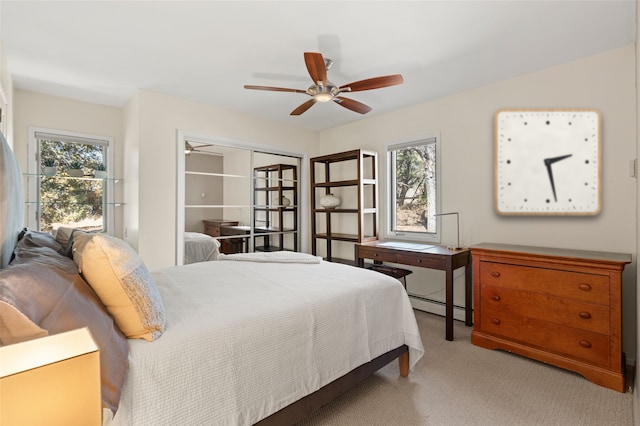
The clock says h=2 m=28
